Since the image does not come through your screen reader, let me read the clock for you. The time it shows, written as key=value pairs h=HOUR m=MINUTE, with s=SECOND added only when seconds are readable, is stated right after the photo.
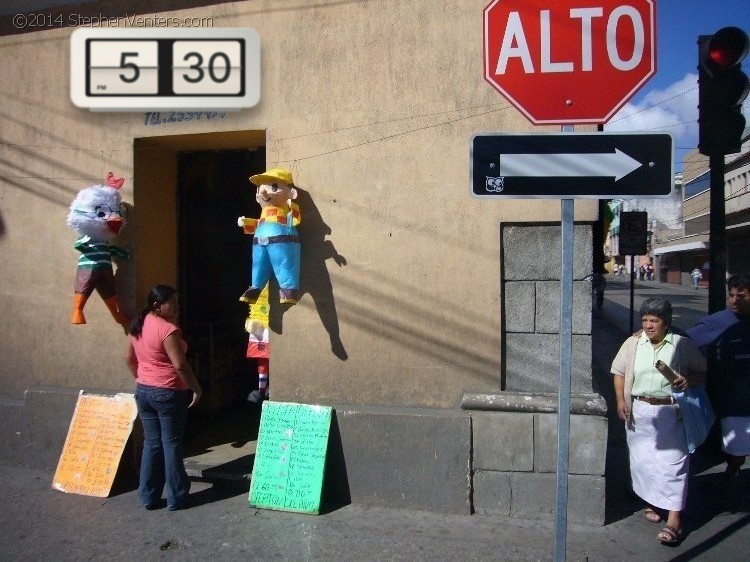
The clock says h=5 m=30
